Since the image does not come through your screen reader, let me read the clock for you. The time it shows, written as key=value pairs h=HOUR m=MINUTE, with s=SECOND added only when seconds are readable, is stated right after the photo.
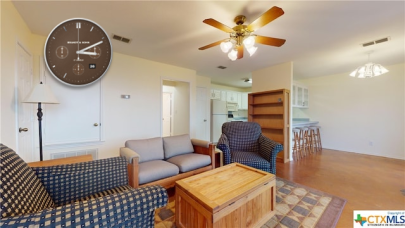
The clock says h=3 m=11
